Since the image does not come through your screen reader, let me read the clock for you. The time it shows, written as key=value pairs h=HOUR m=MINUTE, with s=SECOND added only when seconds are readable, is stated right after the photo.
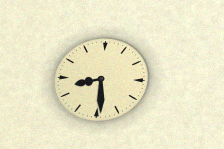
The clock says h=8 m=29
